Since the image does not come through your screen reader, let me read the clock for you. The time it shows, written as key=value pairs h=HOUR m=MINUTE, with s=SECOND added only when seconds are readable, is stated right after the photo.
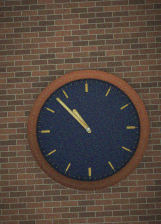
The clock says h=10 m=53
